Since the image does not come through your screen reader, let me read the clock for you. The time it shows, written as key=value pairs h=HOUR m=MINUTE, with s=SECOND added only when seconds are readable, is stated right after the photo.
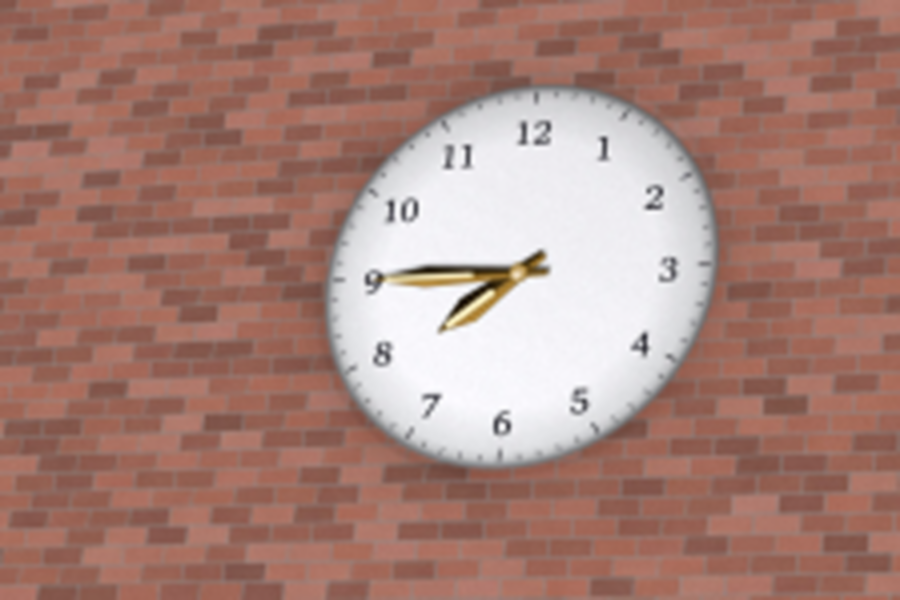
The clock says h=7 m=45
